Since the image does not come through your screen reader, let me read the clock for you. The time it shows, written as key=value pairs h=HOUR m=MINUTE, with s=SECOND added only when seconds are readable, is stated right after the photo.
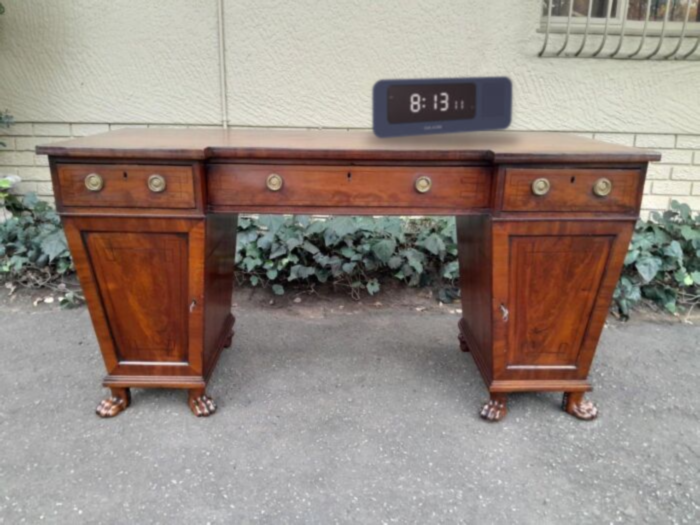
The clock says h=8 m=13
